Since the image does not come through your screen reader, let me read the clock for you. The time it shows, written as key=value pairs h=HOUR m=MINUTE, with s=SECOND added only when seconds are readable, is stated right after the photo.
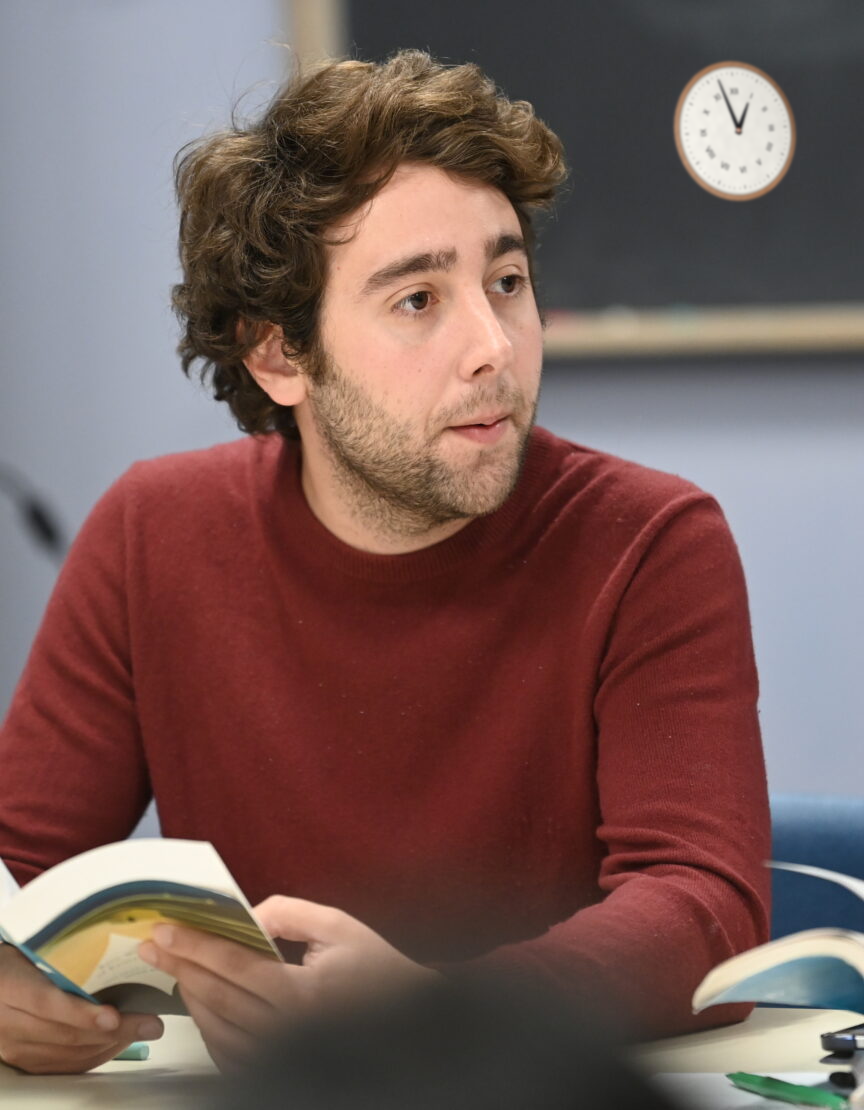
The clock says h=12 m=57
